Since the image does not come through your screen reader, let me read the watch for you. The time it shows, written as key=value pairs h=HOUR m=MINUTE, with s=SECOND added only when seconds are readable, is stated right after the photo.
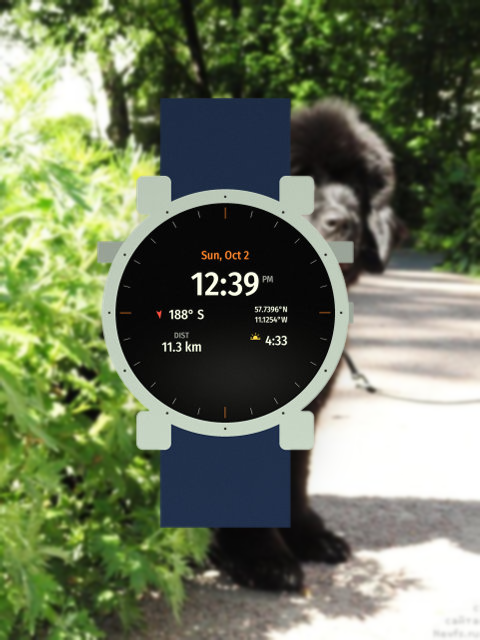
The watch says h=12 m=39
